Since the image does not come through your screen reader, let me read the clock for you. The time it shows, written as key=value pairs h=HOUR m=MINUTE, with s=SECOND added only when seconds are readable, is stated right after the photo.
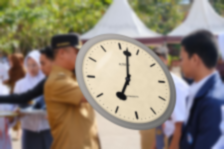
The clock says h=7 m=2
